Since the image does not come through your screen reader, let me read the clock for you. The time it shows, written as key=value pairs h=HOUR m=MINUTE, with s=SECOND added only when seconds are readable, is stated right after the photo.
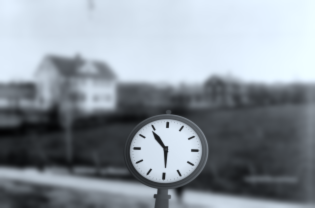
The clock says h=5 m=54
